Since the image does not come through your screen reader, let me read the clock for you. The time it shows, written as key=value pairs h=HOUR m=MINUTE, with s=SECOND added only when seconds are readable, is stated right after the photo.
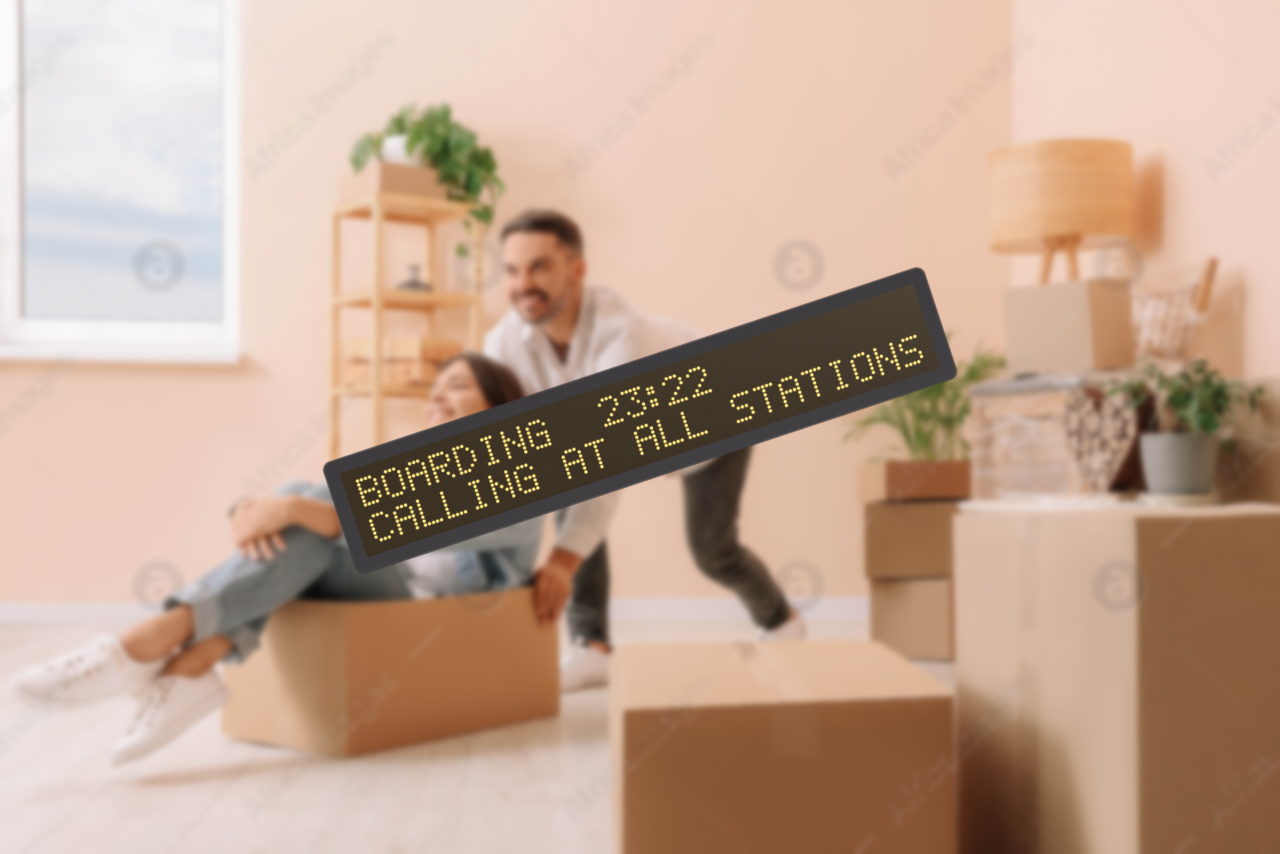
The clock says h=23 m=22
